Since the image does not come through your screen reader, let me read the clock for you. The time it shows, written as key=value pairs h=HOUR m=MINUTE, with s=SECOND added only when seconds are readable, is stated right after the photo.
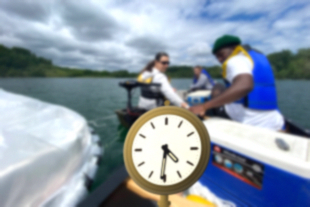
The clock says h=4 m=31
